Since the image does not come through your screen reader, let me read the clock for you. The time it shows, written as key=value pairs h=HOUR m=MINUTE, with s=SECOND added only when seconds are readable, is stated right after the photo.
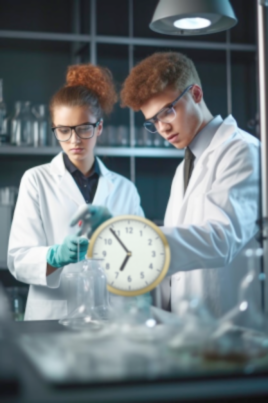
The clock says h=6 m=54
